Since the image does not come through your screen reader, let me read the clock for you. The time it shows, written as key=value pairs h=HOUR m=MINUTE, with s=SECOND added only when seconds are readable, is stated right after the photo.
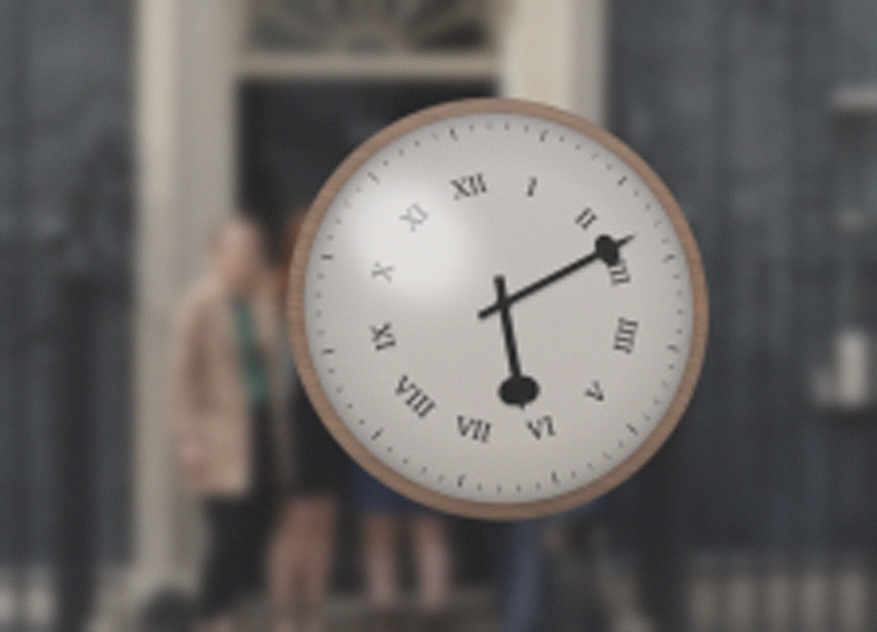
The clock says h=6 m=13
